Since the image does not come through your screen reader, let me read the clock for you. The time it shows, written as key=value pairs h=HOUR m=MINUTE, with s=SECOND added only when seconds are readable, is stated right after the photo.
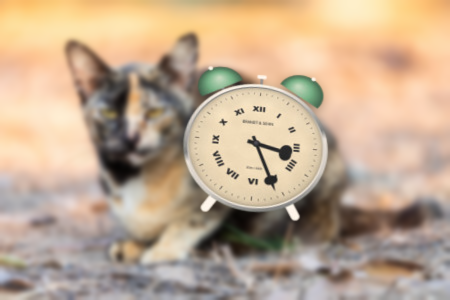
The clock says h=3 m=26
